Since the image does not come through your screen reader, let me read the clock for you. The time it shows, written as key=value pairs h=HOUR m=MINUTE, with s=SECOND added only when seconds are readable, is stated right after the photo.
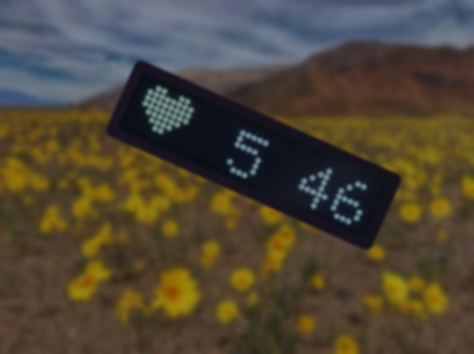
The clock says h=5 m=46
